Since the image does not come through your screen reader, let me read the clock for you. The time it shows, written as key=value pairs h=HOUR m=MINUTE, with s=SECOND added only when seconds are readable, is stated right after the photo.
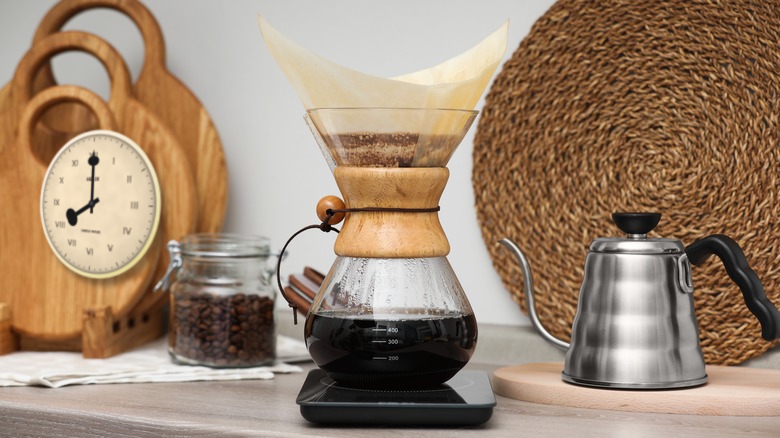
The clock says h=8 m=0
